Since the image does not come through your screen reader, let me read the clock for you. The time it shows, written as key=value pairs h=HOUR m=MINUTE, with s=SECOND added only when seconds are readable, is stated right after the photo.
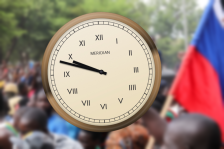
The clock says h=9 m=48
